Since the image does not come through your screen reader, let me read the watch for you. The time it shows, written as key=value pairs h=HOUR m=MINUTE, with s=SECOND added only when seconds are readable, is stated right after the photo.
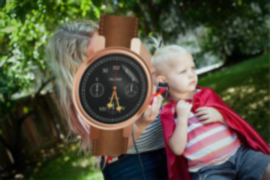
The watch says h=6 m=27
